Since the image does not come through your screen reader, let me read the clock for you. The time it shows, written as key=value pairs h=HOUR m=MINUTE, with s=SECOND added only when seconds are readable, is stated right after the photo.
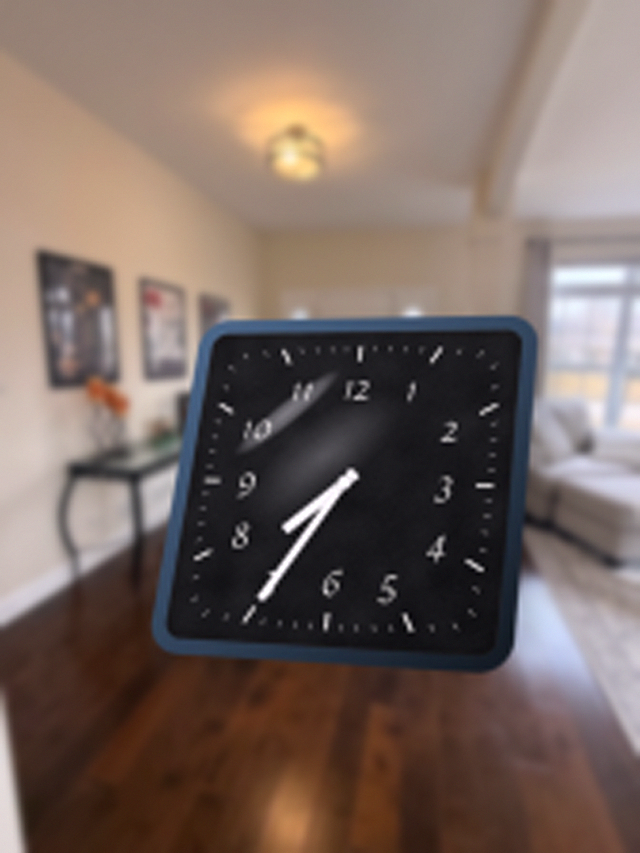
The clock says h=7 m=35
